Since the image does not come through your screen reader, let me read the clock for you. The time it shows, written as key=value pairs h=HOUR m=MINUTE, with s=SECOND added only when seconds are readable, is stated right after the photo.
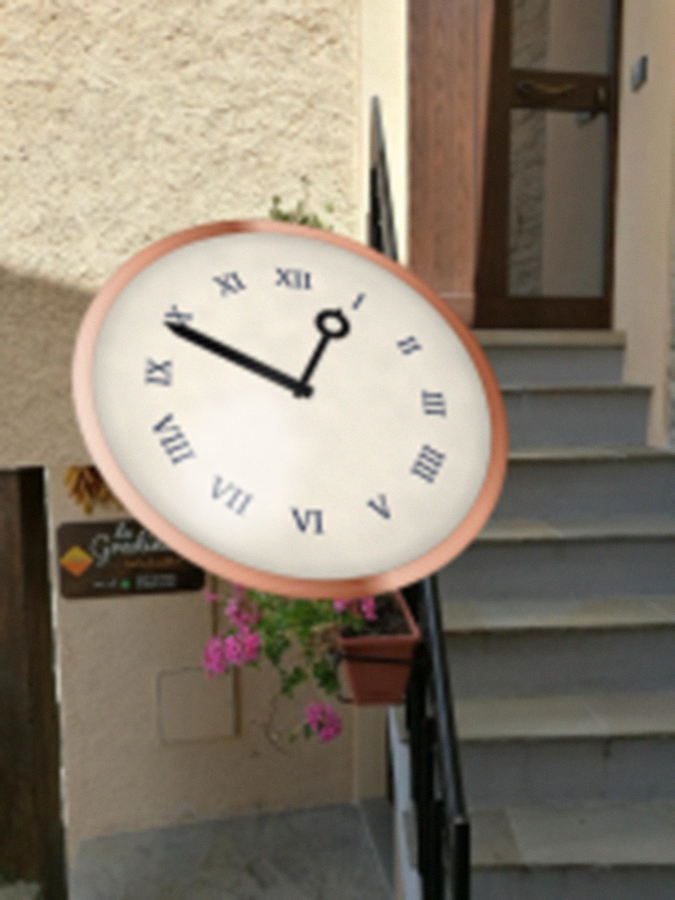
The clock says h=12 m=49
